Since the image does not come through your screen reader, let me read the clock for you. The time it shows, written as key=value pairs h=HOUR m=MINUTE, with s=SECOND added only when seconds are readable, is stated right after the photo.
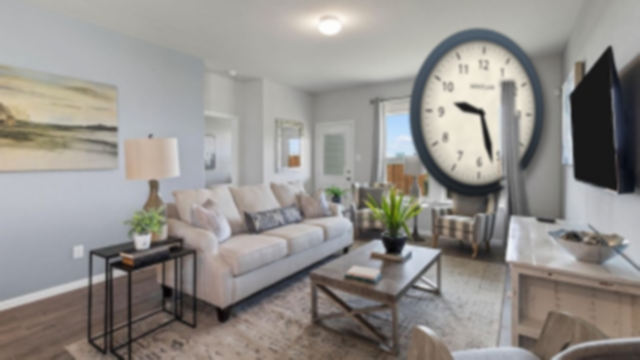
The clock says h=9 m=27
